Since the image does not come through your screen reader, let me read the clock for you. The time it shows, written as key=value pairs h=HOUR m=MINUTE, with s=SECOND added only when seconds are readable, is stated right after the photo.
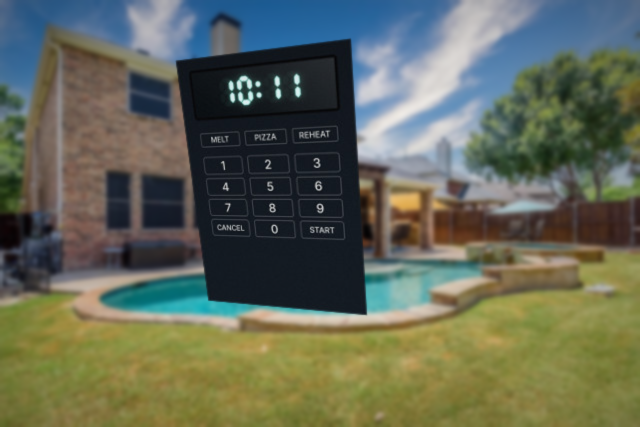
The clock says h=10 m=11
